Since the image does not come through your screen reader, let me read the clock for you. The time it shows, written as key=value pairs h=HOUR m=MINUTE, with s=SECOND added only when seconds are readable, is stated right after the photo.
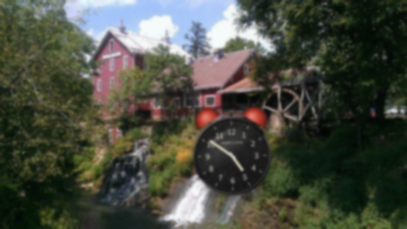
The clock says h=4 m=51
